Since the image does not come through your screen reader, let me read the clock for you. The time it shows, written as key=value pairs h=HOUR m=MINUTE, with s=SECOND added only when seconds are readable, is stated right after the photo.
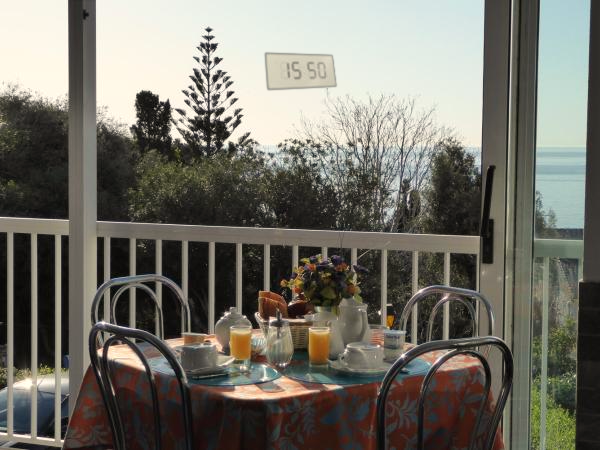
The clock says h=15 m=50
